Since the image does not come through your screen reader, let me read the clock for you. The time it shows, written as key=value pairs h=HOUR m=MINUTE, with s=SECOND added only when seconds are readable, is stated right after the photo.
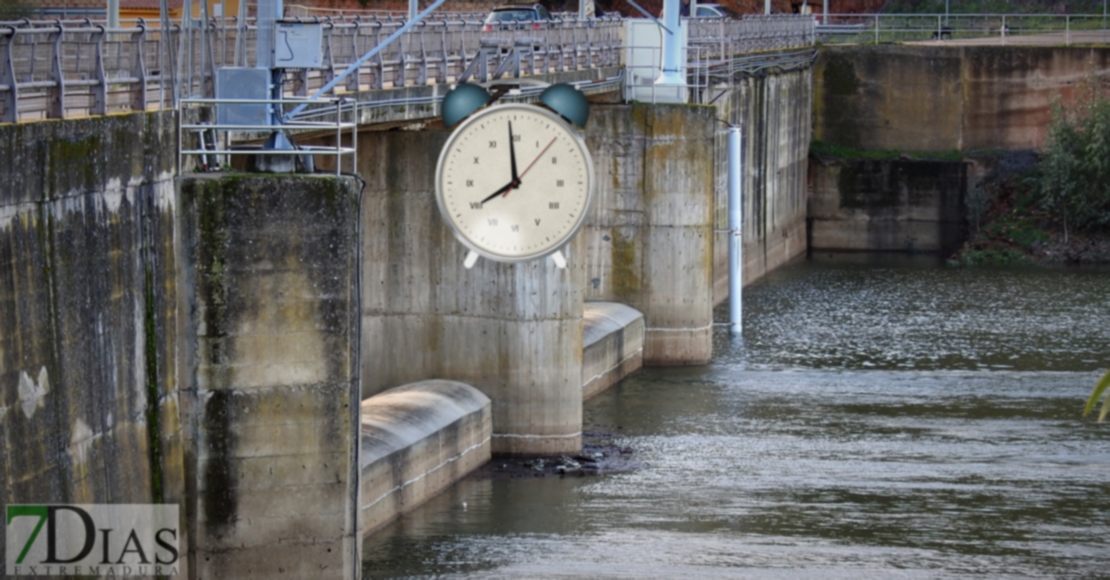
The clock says h=7 m=59 s=7
